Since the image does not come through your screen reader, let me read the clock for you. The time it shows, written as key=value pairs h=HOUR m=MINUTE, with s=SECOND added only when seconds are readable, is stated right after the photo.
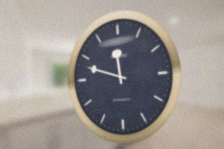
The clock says h=11 m=48
